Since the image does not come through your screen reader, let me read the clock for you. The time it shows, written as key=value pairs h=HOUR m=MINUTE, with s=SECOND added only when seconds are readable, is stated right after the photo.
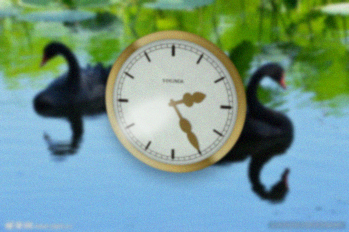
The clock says h=2 m=25
